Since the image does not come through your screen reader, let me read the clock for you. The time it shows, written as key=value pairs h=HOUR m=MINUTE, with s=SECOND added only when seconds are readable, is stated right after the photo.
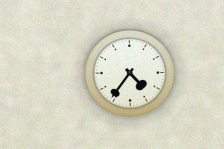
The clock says h=4 m=36
